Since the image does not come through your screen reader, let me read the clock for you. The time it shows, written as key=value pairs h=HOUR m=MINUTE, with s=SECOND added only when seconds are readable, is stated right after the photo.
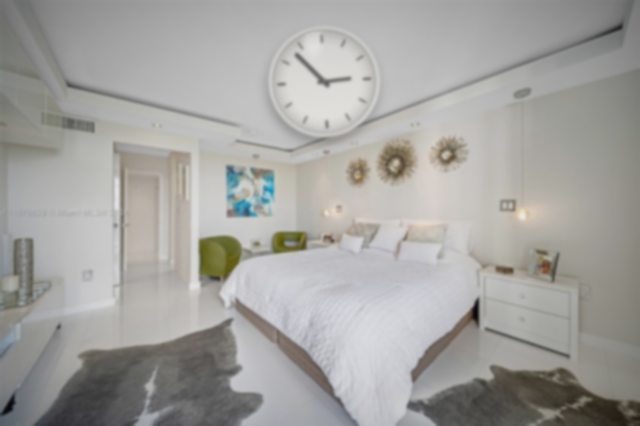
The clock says h=2 m=53
